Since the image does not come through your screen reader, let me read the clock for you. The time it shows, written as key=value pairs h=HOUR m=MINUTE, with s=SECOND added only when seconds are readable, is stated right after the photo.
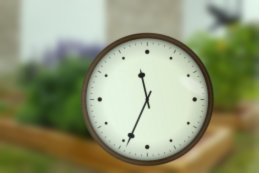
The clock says h=11 m=34
